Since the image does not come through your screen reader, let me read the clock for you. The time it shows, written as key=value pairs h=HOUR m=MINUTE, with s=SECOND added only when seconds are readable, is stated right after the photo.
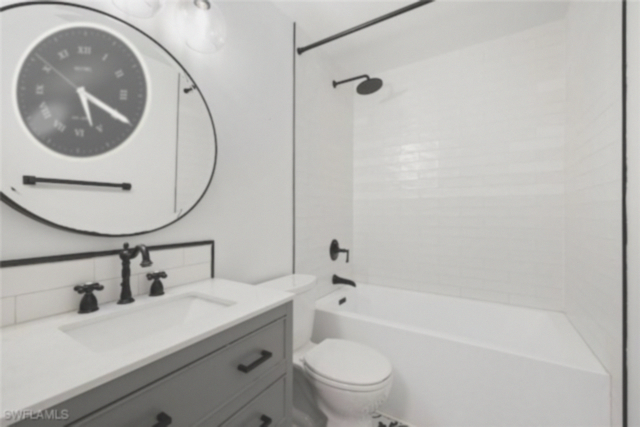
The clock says h=5 m=19 s=51
